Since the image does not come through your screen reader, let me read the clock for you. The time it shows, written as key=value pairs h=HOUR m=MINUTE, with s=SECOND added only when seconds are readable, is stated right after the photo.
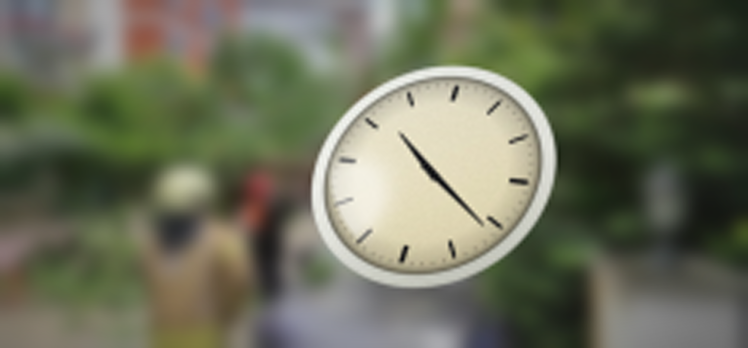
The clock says h=10 m=21
